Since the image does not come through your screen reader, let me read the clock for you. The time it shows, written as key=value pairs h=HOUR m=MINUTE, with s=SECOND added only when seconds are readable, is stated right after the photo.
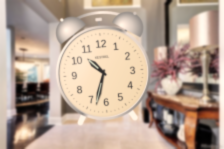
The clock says h=10 m=33
